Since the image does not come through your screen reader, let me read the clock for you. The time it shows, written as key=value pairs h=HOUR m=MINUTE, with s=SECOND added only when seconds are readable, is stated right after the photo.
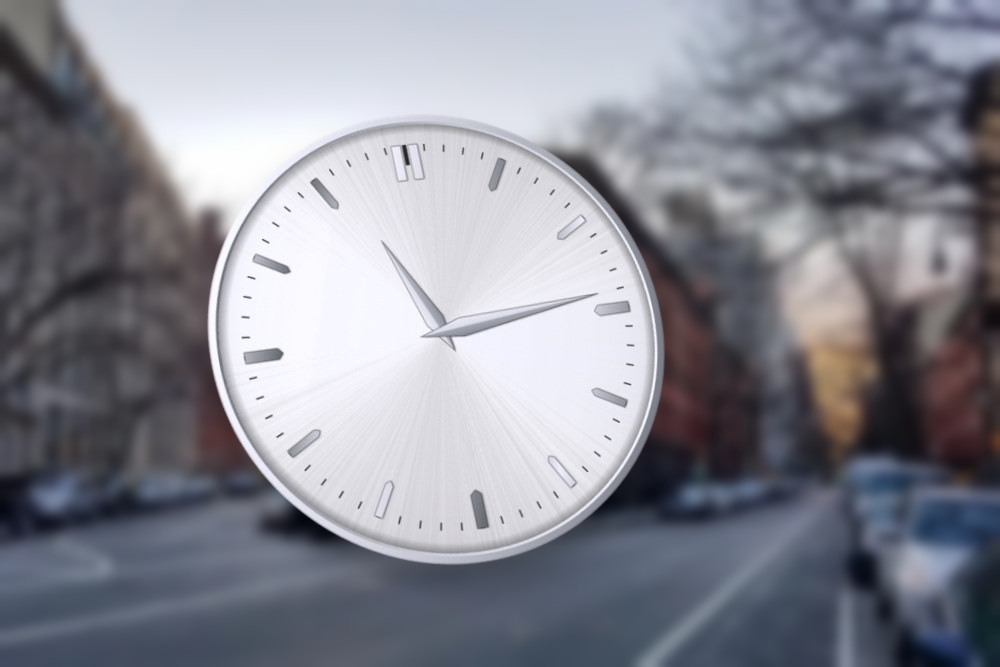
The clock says h=11 m=14
